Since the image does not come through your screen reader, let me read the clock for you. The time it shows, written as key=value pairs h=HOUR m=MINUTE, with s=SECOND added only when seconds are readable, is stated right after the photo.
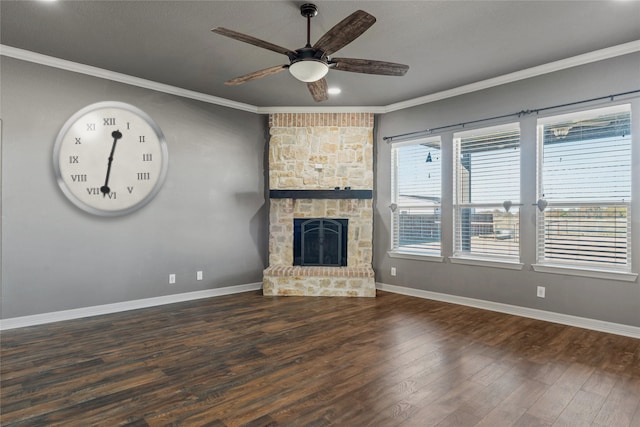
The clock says h=12 m=32
